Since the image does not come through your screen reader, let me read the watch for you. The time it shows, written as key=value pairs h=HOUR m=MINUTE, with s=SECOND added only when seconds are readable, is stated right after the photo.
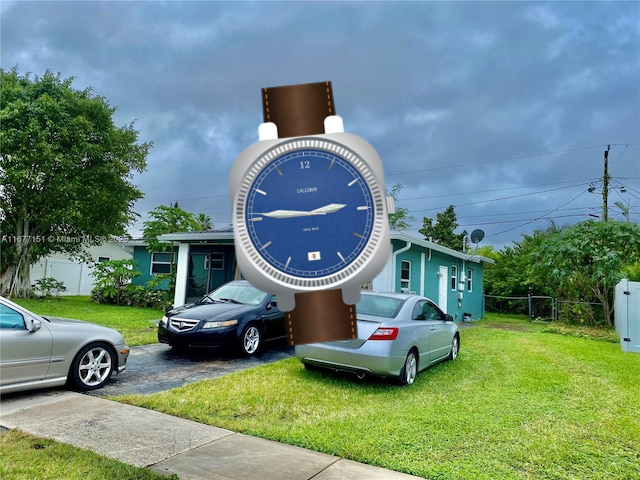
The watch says h=2 m=45 s=46
